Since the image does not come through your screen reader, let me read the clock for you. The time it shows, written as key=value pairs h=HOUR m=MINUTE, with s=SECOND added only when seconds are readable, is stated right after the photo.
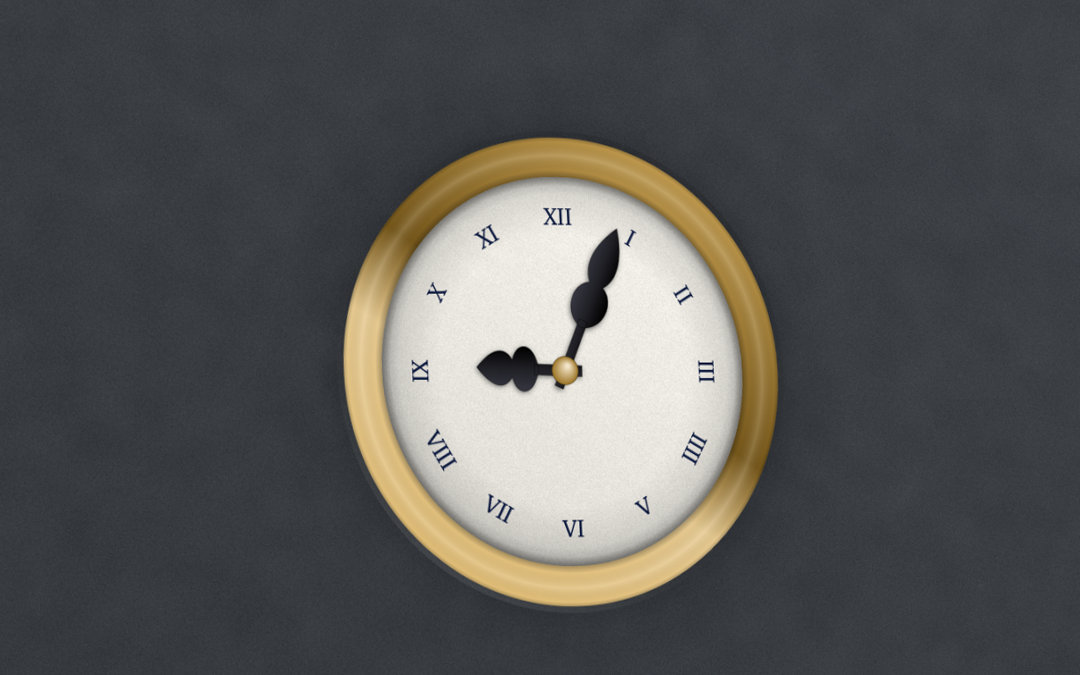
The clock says h=9 m=4
